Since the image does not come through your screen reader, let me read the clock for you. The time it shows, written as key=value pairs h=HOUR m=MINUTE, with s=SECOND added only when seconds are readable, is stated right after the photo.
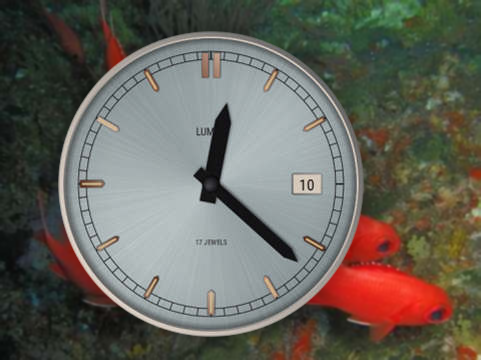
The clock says h=12 m=22
